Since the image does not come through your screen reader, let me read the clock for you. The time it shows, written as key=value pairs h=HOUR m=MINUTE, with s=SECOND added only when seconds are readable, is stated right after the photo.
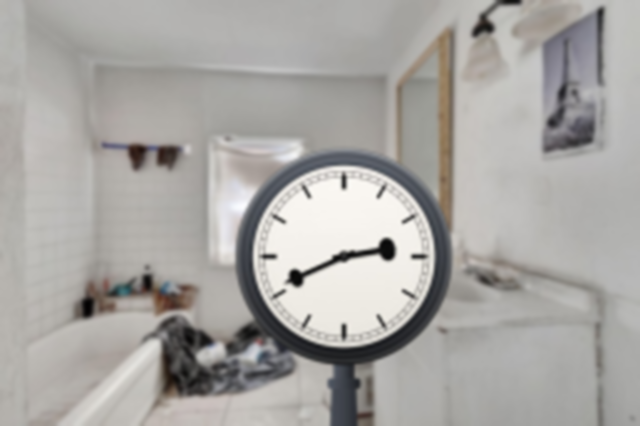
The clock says h=2 m=41
